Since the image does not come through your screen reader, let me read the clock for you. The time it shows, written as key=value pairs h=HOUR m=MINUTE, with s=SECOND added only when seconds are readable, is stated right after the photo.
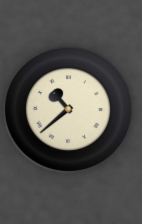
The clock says h=10 m=38
